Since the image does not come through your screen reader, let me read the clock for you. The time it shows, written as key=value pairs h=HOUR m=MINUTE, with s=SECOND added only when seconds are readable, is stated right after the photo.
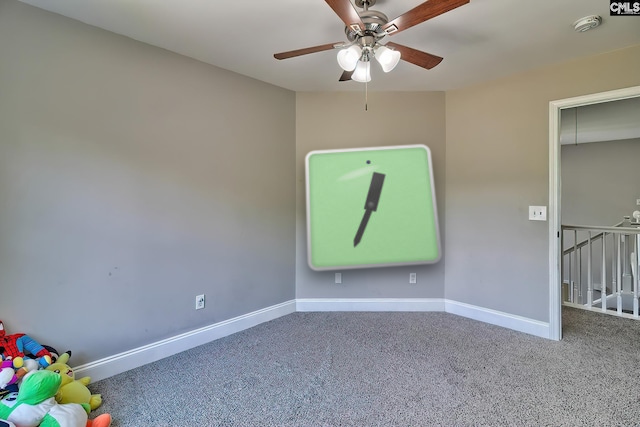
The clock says h=12 m=34
